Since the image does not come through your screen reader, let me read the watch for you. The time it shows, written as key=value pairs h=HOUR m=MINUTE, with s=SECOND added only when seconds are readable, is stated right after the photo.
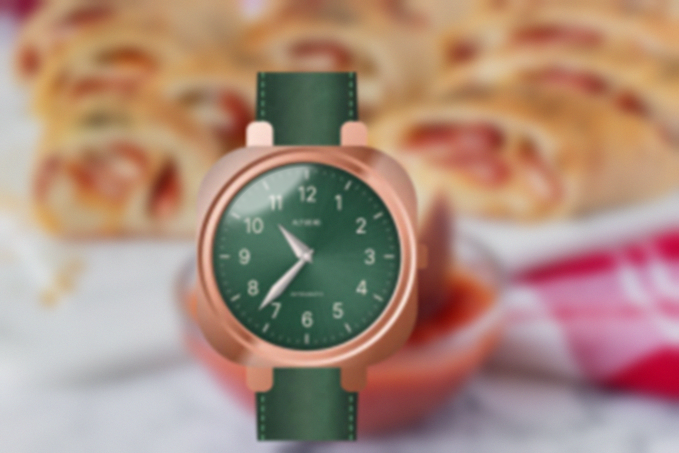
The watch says h=10 m=37
